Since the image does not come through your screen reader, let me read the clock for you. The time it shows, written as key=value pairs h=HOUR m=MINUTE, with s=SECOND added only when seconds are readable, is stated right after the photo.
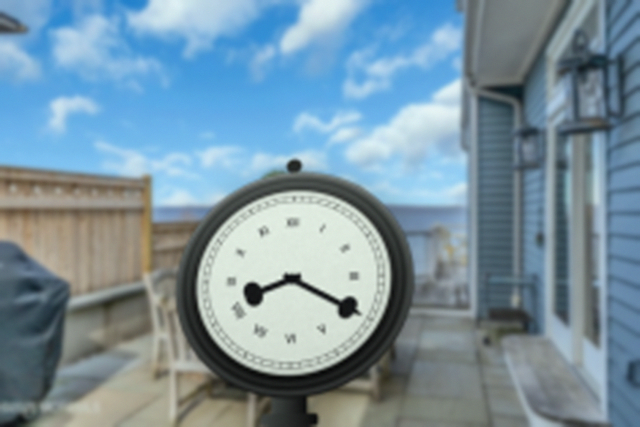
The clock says h=8 m=20
